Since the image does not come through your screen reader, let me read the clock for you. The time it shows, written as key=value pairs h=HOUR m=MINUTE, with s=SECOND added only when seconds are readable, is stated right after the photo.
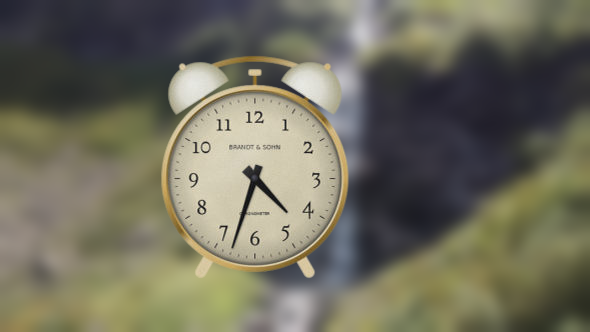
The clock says h=4 m=33
